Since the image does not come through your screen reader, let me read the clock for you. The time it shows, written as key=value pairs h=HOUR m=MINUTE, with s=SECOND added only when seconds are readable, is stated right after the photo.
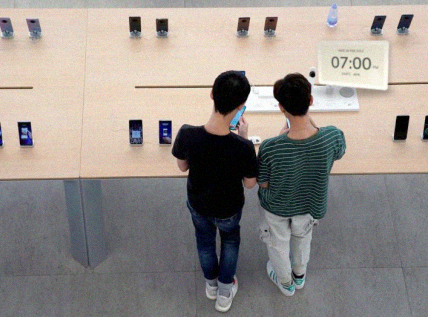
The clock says h=7 m=0
